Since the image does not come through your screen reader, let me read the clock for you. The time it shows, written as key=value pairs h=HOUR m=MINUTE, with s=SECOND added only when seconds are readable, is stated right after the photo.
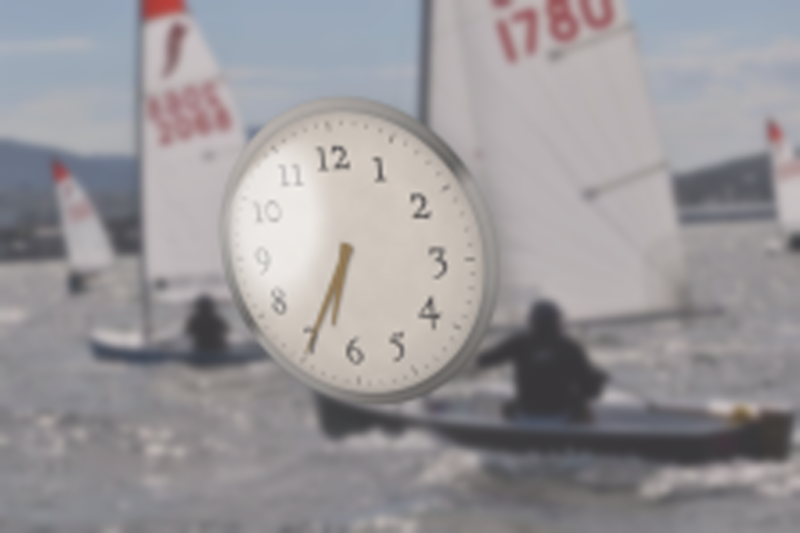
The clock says h=6 m=35
